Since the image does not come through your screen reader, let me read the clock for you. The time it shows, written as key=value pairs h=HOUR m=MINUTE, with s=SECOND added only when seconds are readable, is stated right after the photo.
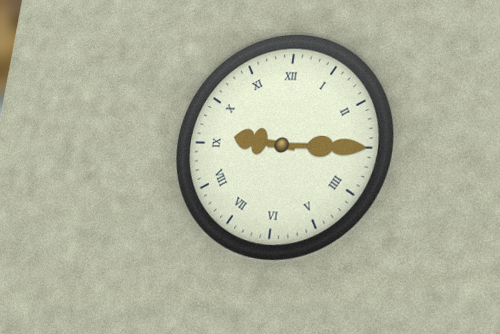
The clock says h=9 m=15
